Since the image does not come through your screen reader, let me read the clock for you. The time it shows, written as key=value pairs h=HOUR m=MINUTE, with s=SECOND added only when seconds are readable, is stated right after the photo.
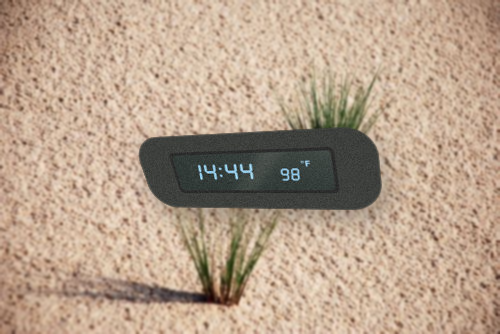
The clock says h=14 m=44
